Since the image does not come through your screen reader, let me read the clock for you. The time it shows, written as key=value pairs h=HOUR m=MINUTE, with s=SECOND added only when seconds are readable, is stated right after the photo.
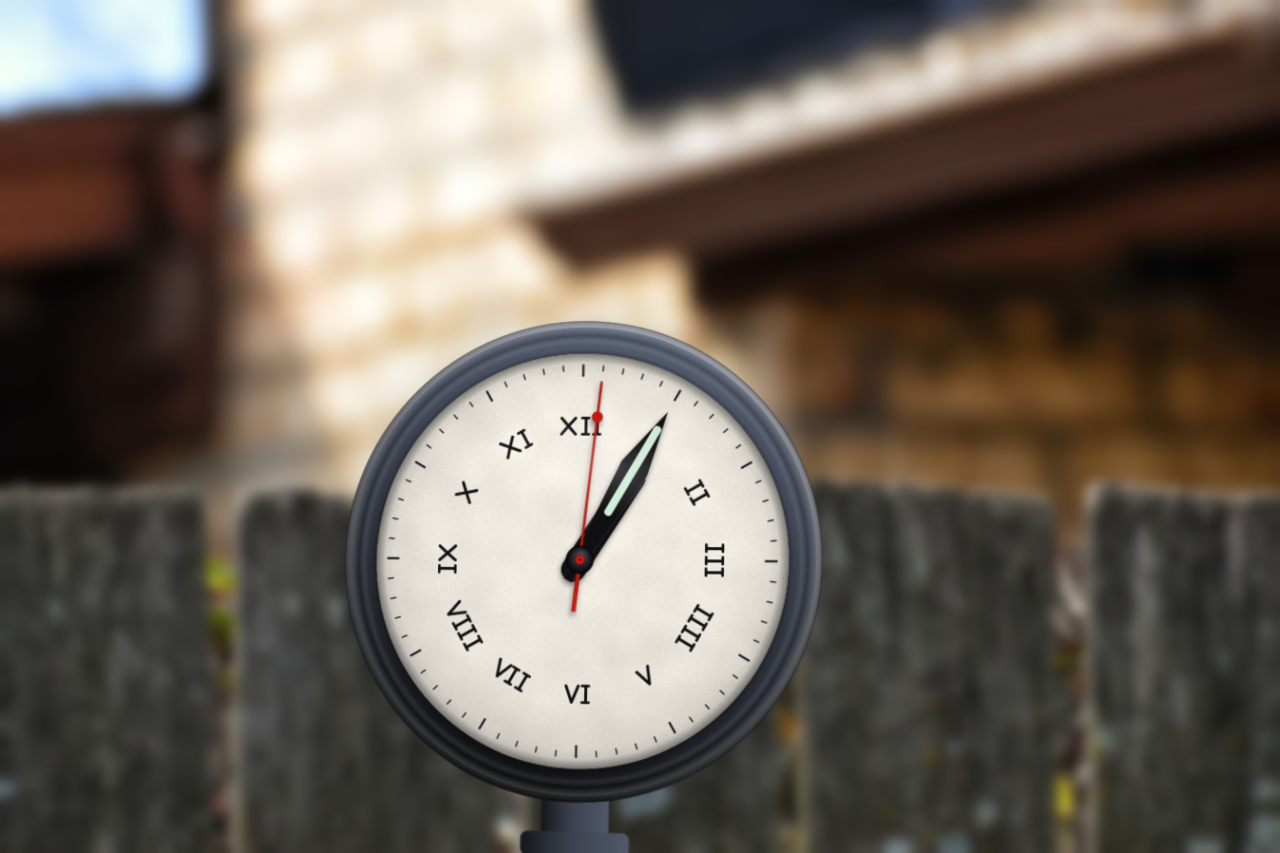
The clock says h=1 m=5 s=1
